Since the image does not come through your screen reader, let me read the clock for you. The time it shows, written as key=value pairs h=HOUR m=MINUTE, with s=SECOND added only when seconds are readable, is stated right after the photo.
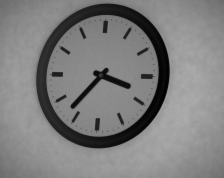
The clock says h=3 m=37
